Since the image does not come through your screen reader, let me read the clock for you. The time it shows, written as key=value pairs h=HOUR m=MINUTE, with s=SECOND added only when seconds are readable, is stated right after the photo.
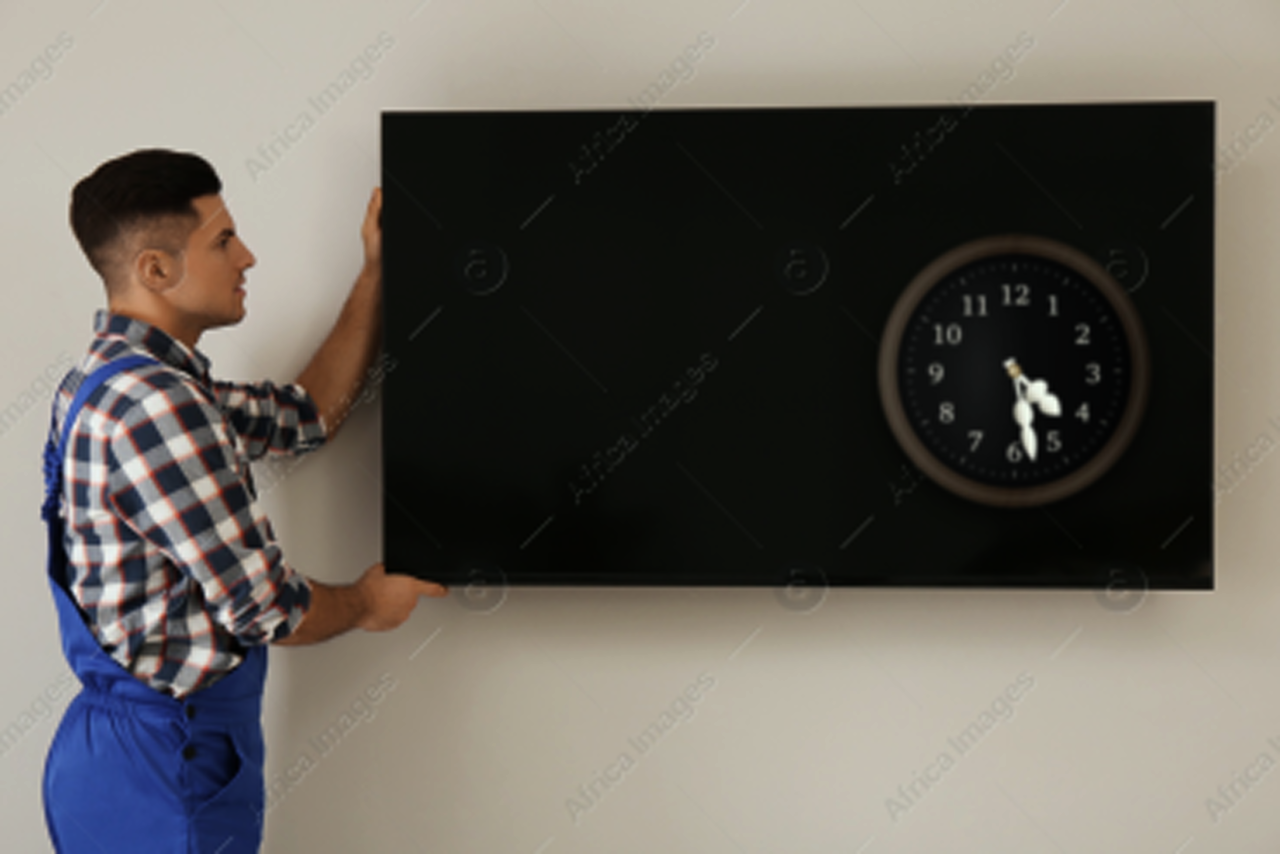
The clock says h=4 m=28
